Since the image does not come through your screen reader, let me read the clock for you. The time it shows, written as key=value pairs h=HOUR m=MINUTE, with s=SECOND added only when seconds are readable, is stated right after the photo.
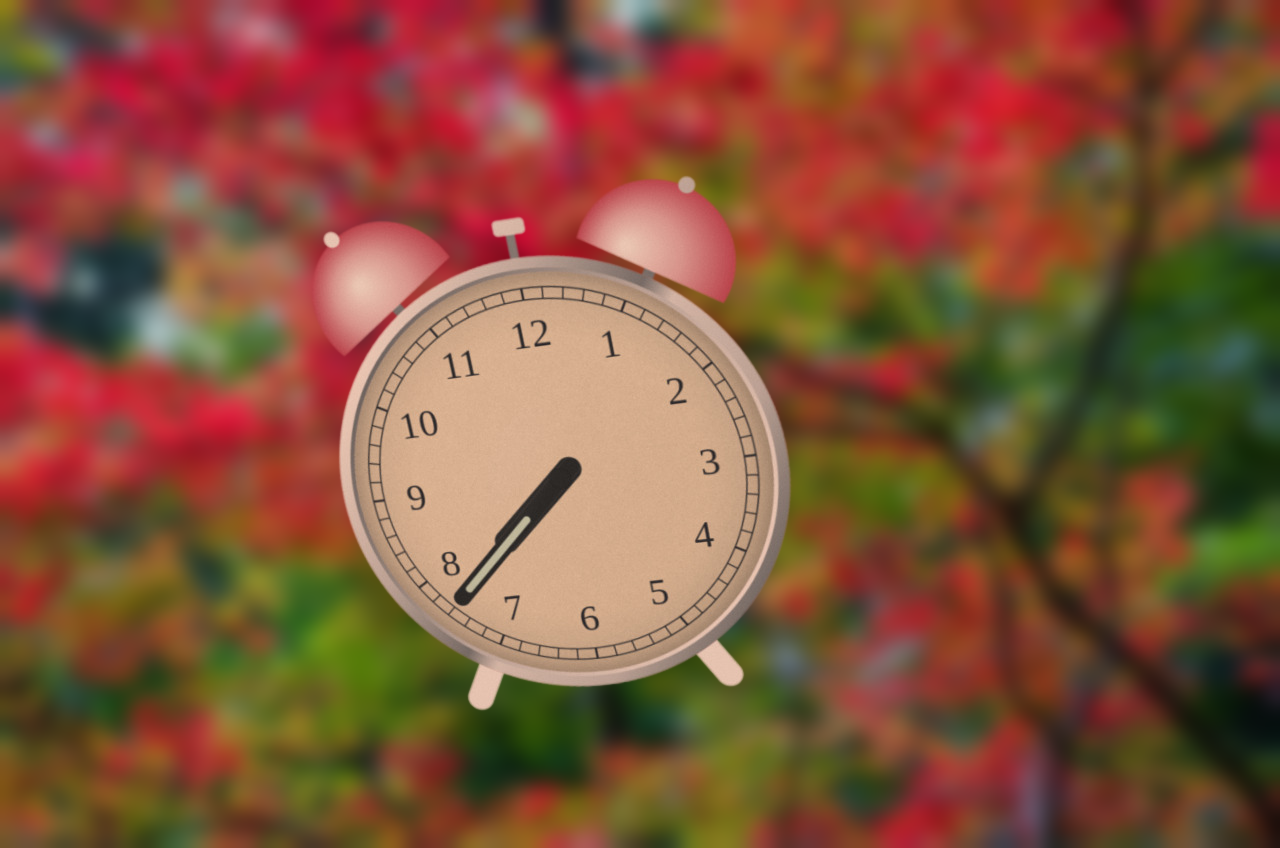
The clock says h=7 m=38
